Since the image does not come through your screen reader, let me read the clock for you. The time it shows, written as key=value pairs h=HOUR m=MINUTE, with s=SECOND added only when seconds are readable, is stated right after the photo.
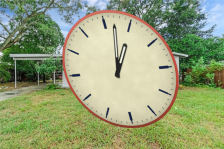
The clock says h=1 m=2
